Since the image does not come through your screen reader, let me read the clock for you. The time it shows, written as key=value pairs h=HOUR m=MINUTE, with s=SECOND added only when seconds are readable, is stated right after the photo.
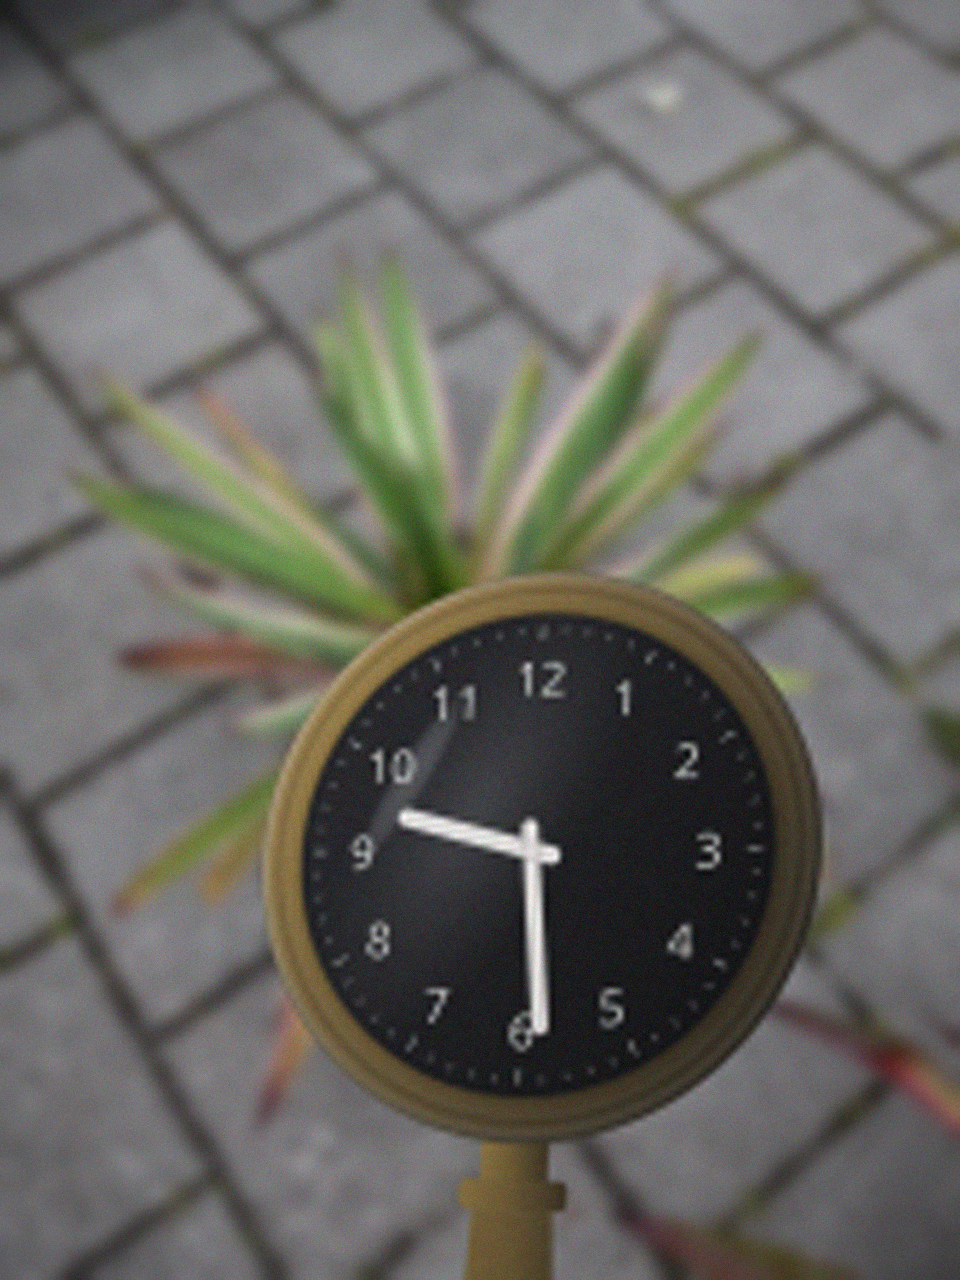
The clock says h=9 m=29
